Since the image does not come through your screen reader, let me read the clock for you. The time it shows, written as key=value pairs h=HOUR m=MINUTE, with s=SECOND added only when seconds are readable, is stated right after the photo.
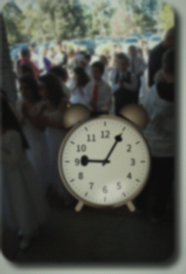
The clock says h=9 m=5
